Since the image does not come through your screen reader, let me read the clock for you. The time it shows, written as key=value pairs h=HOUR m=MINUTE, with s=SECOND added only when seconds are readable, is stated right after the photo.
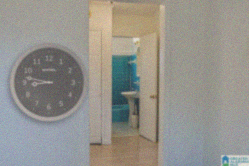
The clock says h=8 m=47
